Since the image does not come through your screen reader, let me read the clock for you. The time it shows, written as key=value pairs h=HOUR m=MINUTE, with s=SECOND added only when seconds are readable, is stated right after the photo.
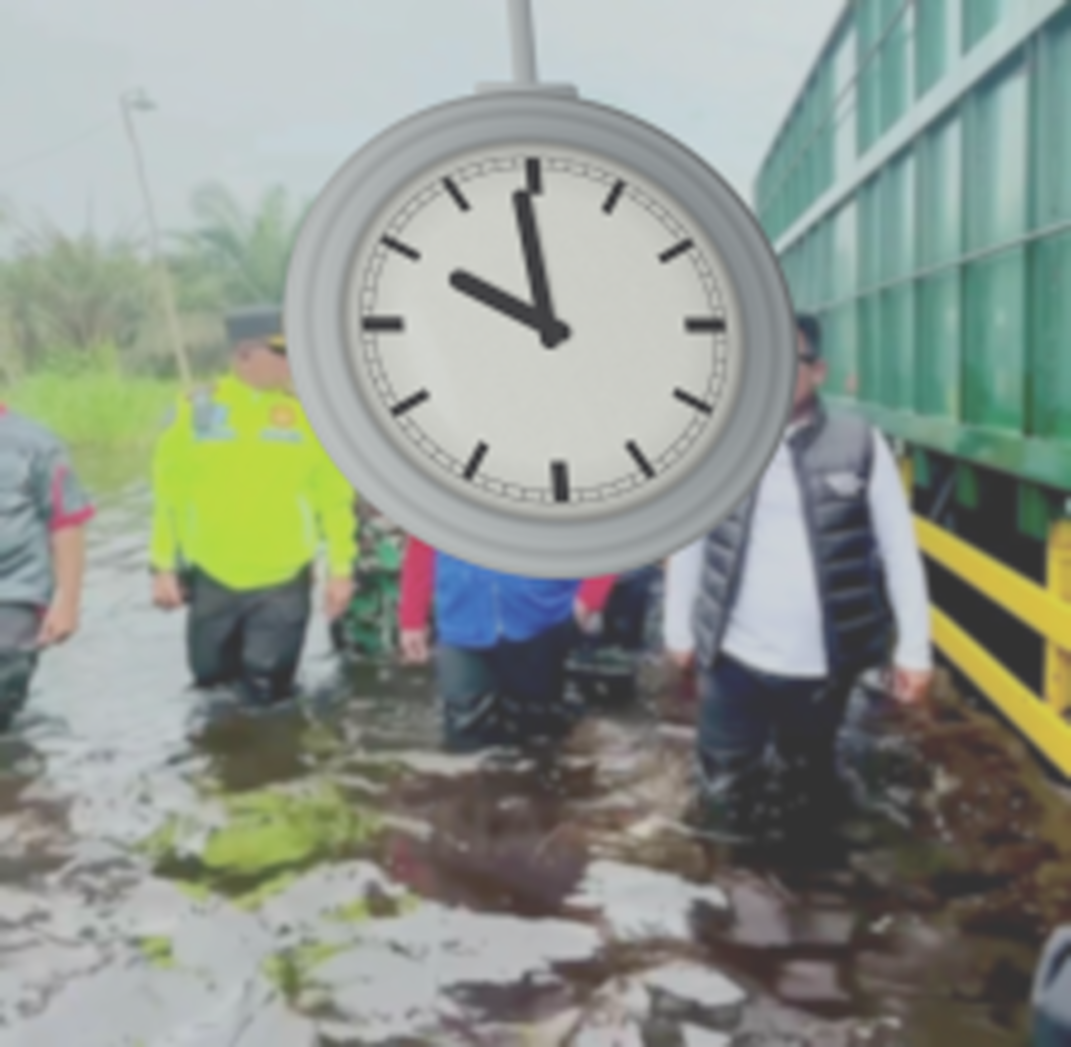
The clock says h=9 m=59
